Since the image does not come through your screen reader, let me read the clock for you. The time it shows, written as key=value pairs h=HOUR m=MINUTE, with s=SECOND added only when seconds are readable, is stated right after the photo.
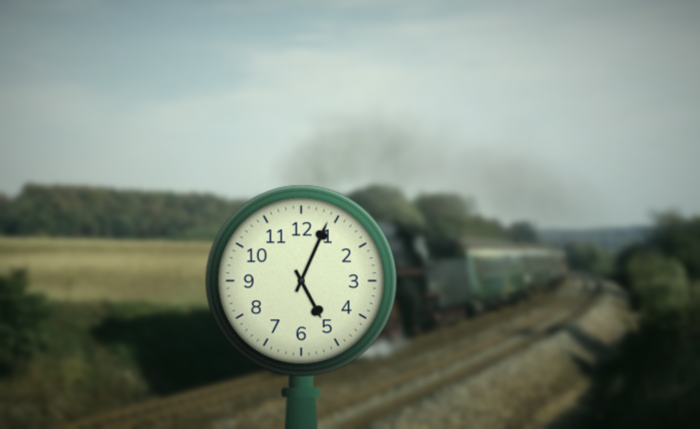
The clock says h=5 m=4
